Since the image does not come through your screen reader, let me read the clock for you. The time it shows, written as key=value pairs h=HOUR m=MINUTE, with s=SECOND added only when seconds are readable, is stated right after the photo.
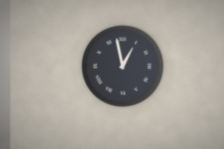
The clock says h=12 m=58
